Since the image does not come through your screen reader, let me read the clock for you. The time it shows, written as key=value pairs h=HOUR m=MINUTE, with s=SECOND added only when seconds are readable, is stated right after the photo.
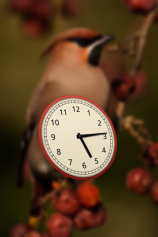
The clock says h=5 m=14
